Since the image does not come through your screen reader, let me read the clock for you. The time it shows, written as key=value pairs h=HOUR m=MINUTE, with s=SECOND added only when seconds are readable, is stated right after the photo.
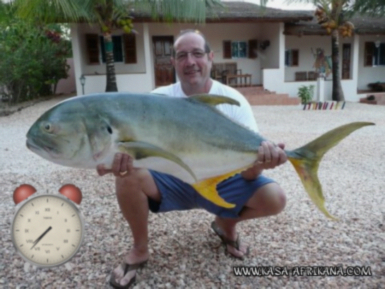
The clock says h=7 m=37
